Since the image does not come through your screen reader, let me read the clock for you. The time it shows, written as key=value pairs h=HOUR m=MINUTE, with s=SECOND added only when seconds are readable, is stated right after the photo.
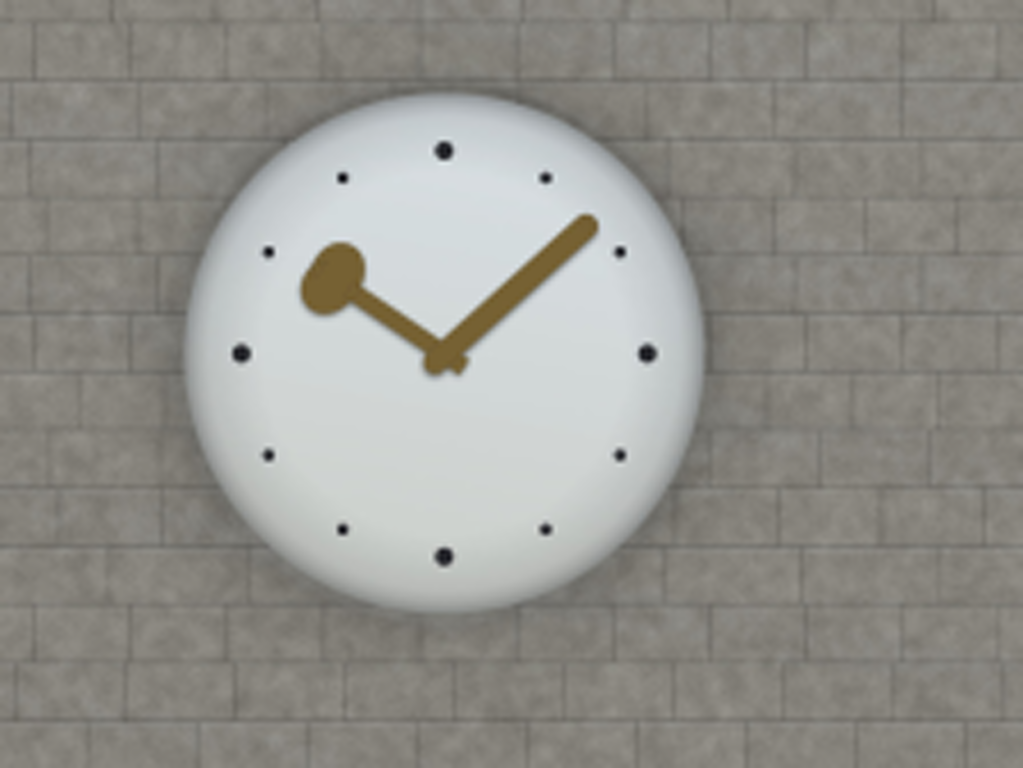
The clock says h=10 m=8
